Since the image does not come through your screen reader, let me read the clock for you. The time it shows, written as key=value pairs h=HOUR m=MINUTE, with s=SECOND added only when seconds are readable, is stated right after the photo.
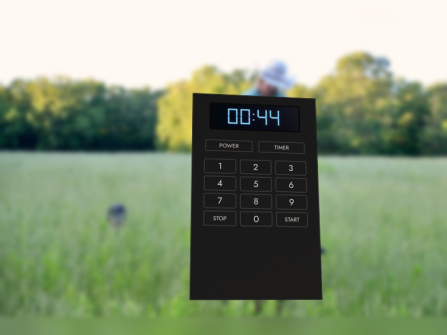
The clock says h=0 m=44
